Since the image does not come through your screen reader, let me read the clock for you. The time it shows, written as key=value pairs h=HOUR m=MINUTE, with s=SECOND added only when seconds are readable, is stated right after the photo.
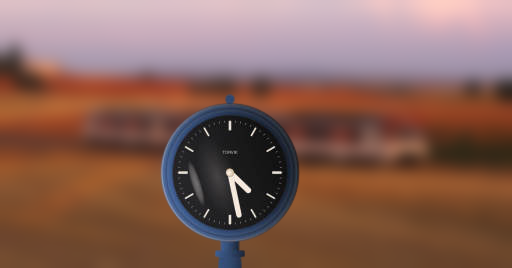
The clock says h=4 m=28
